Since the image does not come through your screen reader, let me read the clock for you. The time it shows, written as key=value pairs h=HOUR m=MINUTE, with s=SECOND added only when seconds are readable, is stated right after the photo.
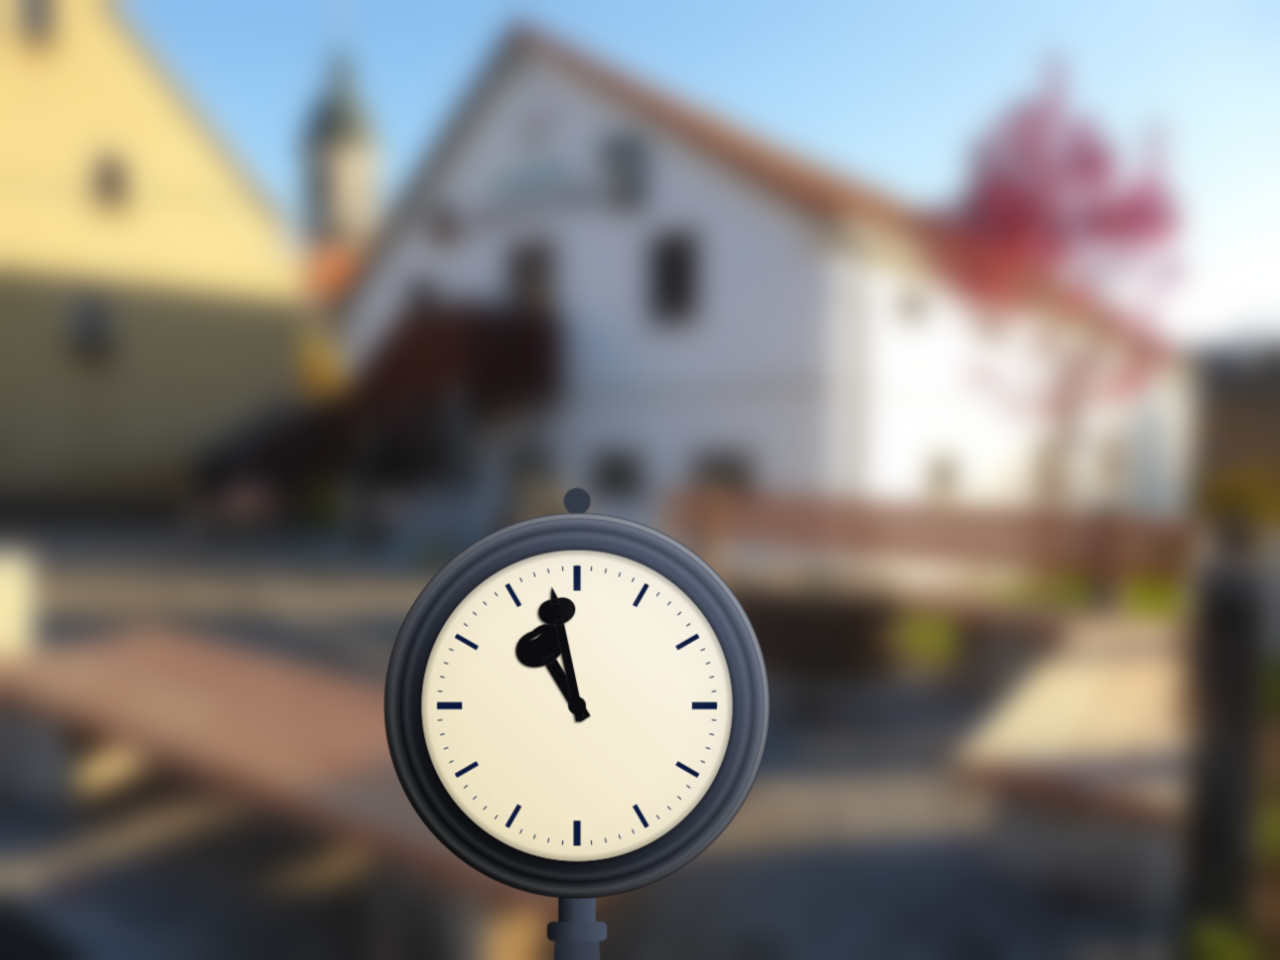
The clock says h=10 m=58
